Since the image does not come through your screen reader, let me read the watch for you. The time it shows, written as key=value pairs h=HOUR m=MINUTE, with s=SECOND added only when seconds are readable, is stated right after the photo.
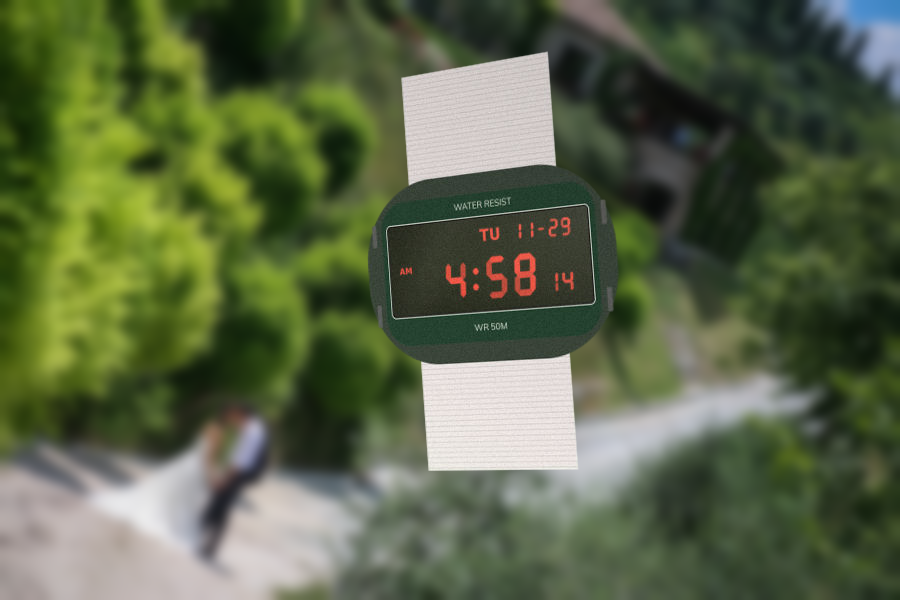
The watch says h=4 m=58 s=14
